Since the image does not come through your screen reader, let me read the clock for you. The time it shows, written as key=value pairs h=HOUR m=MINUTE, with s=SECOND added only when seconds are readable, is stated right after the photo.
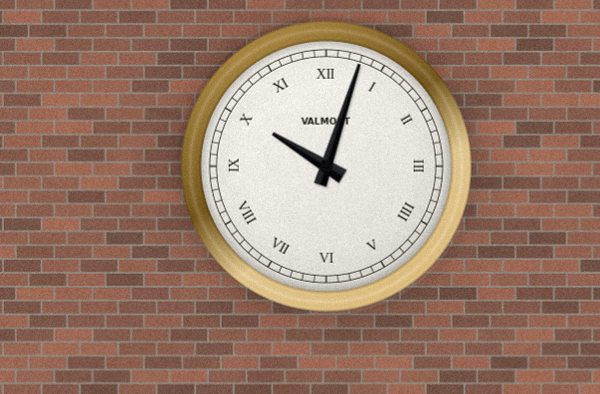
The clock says h=10 m=3
